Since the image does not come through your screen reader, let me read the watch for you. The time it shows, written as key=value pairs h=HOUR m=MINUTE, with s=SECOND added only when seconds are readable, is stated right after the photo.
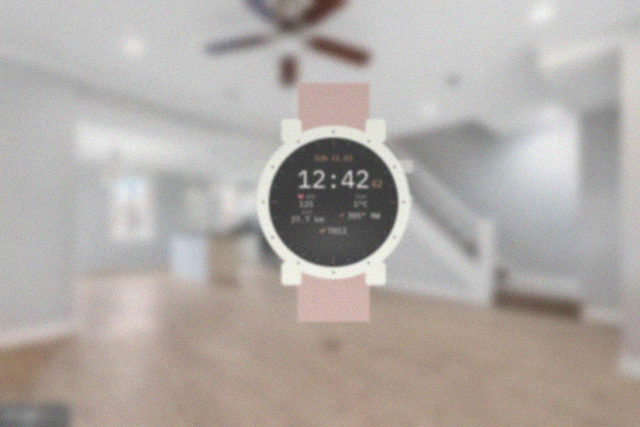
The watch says h=12 m=42
